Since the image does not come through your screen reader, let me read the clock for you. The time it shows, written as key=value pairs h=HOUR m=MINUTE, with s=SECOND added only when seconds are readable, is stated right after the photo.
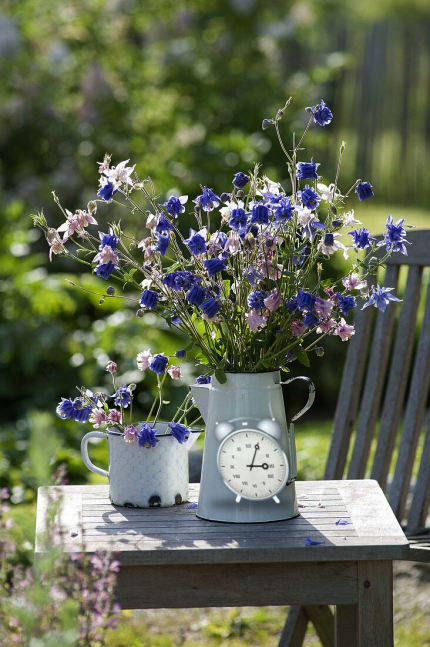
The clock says h=3 m=4
